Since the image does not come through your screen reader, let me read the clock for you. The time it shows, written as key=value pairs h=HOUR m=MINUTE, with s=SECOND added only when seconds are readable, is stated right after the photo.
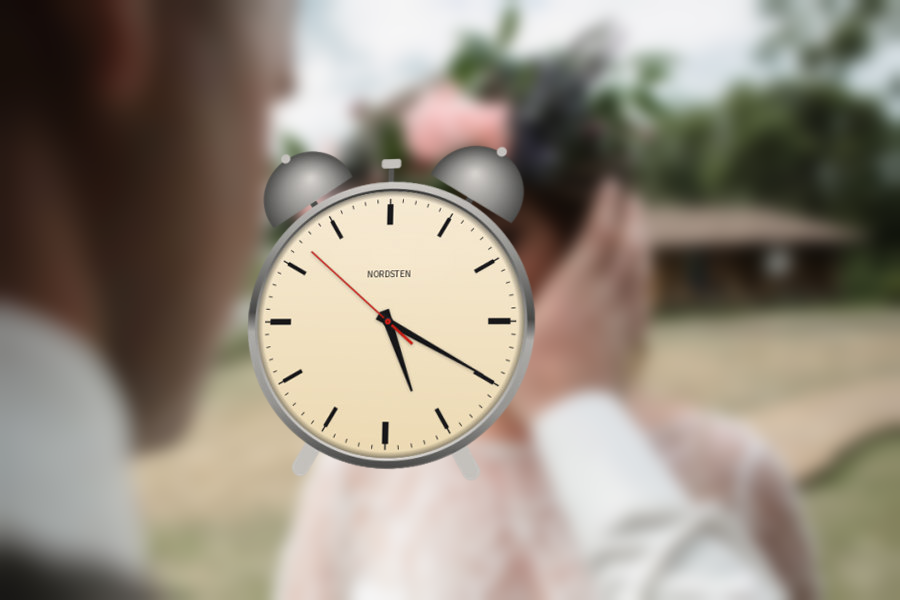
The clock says h=5 m=19 s=52
